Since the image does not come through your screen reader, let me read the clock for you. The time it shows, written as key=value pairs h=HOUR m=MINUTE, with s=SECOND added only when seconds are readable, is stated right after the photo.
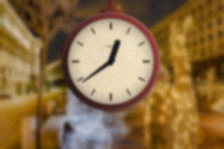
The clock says h=12 m=39
